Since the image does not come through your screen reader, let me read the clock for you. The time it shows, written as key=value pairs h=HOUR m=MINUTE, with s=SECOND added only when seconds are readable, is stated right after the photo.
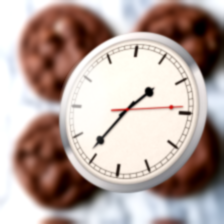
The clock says h=1 m=36 s=14
